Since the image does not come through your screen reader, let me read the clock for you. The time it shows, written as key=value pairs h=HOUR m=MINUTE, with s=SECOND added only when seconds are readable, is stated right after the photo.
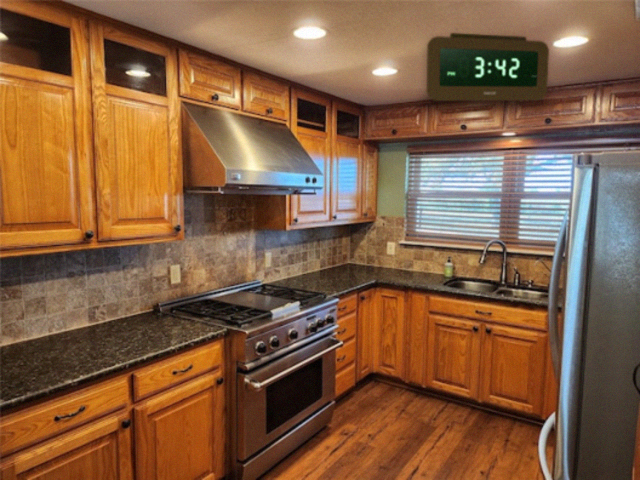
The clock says h=3 m=42
